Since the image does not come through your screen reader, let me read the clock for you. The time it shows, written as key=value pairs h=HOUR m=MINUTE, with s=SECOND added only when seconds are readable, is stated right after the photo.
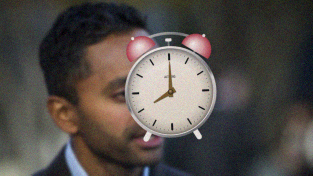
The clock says h=8 m=0
